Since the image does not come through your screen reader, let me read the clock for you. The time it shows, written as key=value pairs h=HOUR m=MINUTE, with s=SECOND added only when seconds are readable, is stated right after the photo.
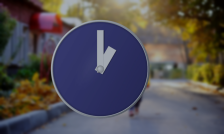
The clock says h=1 m=0
